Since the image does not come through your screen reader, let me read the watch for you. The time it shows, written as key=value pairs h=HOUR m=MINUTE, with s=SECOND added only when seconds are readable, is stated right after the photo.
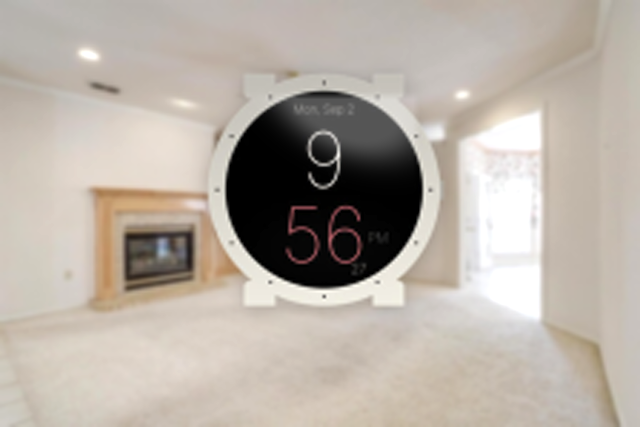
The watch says h=9 m=56
